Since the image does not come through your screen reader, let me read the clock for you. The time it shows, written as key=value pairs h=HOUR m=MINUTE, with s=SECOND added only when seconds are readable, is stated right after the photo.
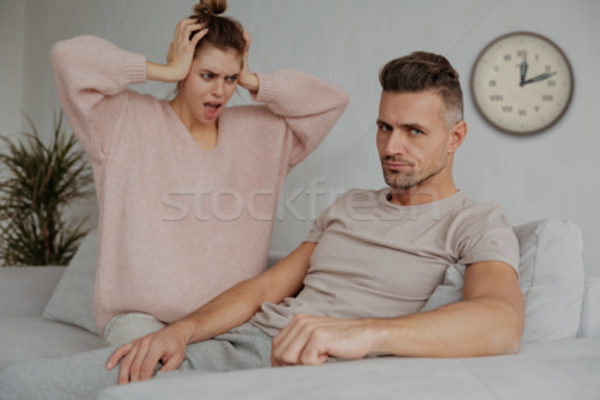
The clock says h=12 m=12
